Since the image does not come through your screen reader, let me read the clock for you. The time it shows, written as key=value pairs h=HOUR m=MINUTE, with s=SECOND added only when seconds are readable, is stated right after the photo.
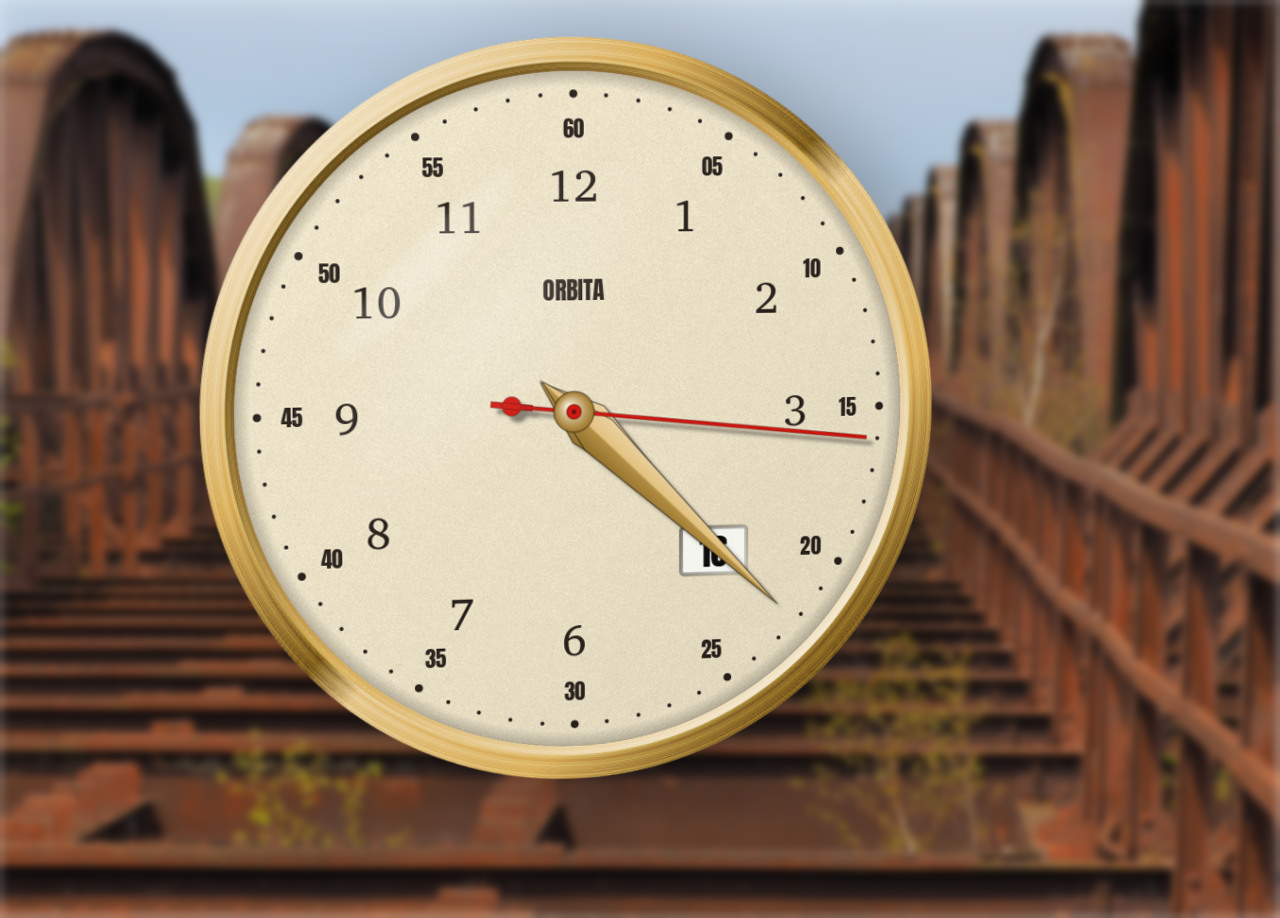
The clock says h=4 m=22 s=16
